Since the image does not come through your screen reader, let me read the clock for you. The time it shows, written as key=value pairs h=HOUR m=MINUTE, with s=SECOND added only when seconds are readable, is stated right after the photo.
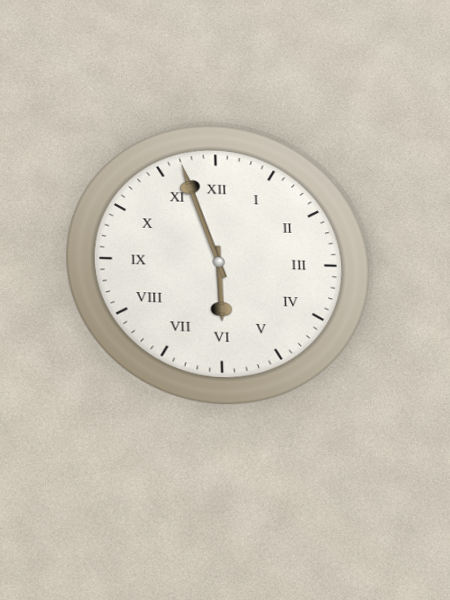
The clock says h=5 m=57
